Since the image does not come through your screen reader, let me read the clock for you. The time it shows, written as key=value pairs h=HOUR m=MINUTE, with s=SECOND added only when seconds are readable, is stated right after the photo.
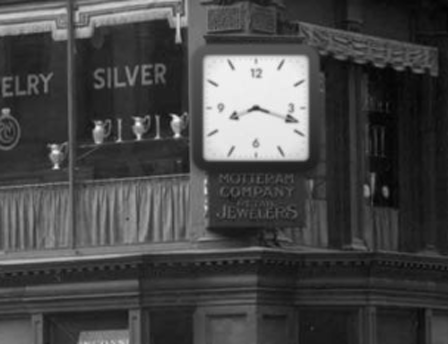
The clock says h=8 m=18
